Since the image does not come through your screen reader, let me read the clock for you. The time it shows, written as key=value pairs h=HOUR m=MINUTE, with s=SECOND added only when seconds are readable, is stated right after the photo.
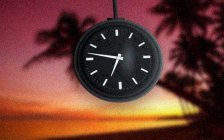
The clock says h=6 m=47
